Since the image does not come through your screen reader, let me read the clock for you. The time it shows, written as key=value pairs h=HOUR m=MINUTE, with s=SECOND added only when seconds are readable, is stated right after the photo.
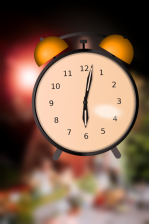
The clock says h=6 m=2
